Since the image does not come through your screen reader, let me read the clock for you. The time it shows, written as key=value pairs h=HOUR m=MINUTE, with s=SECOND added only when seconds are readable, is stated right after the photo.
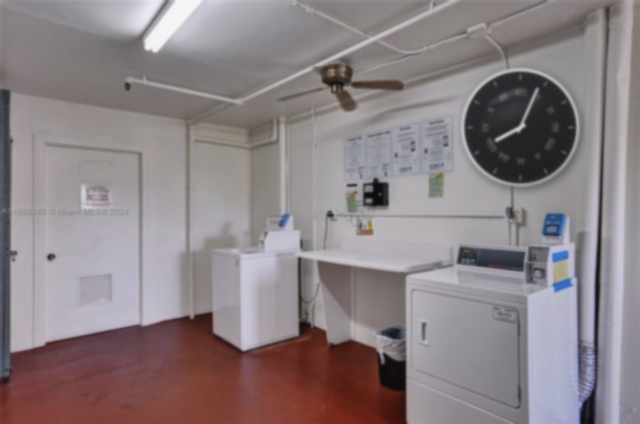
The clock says h=8 m=4
